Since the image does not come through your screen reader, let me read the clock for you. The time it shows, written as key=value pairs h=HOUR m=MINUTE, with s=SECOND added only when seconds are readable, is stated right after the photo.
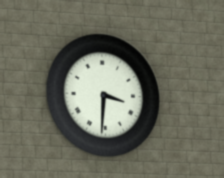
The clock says h=3 m=31
